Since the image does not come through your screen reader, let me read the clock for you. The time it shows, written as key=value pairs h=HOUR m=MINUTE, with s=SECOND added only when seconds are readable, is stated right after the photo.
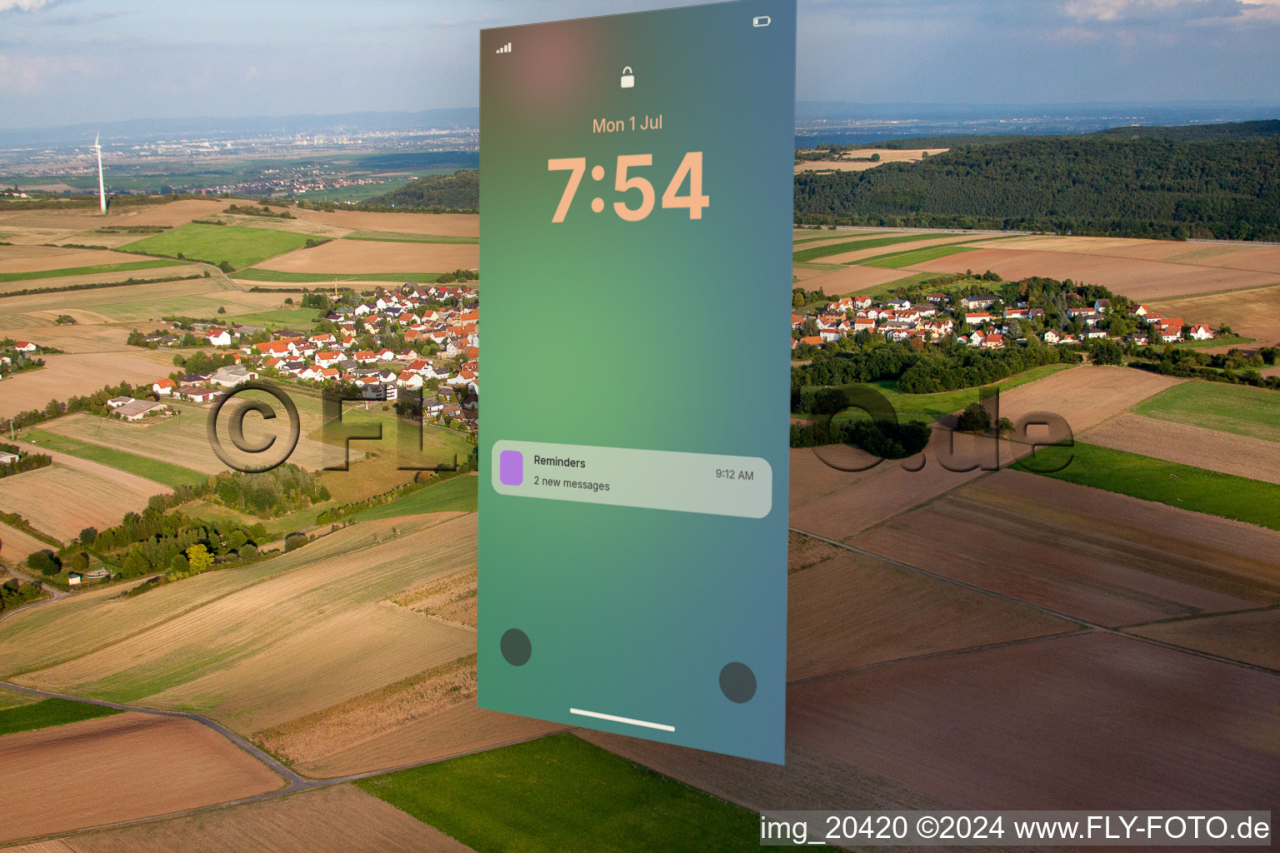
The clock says h=7 m=54
